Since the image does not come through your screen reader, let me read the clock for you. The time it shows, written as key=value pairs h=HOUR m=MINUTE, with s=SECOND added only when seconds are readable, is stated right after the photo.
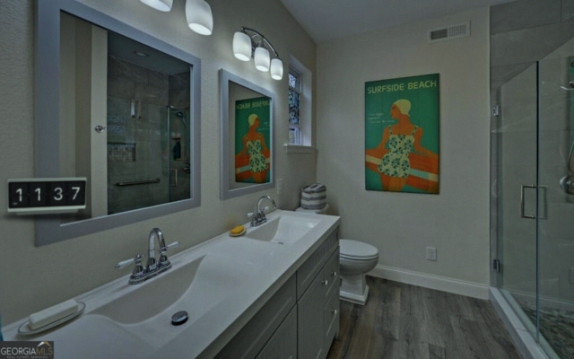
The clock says h=11 m=37
